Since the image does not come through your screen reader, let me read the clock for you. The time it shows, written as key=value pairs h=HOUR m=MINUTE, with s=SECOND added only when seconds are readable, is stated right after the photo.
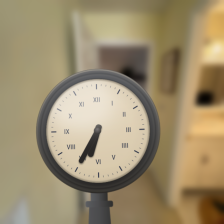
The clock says h=6 m=35
